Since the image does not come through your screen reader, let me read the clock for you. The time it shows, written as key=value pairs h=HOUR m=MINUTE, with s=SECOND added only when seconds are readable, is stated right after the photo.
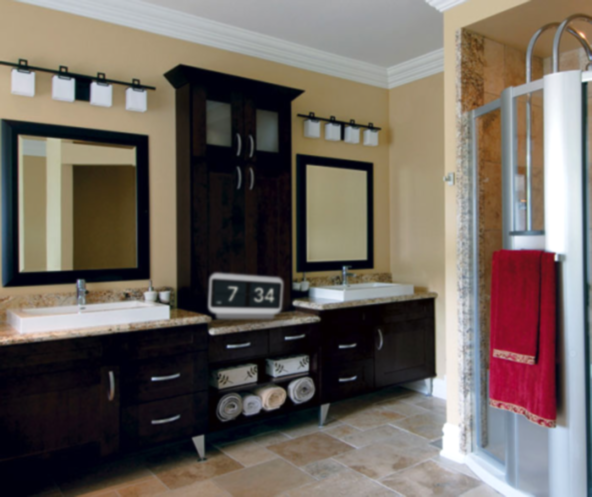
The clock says h=7 m=34
